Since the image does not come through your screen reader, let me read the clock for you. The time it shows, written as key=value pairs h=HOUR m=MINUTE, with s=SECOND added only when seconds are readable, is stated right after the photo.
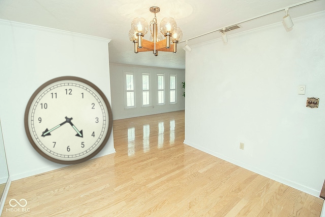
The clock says h=4 m=40
